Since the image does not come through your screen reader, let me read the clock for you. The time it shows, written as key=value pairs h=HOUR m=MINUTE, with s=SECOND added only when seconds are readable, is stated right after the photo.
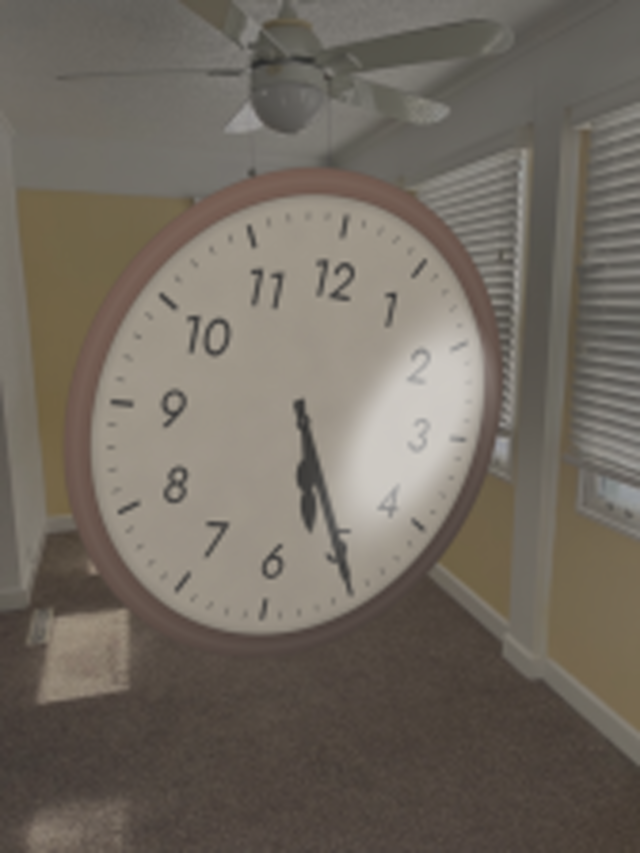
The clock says h=5 m=25
